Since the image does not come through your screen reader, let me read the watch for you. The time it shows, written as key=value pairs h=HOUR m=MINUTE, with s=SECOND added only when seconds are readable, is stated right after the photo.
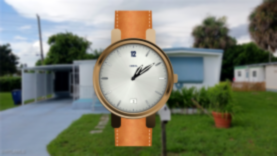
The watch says h=1 m=9
